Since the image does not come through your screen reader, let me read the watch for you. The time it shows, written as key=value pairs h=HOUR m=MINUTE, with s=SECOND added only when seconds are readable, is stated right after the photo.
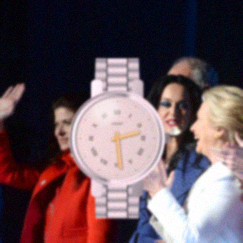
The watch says h=2 m=29
